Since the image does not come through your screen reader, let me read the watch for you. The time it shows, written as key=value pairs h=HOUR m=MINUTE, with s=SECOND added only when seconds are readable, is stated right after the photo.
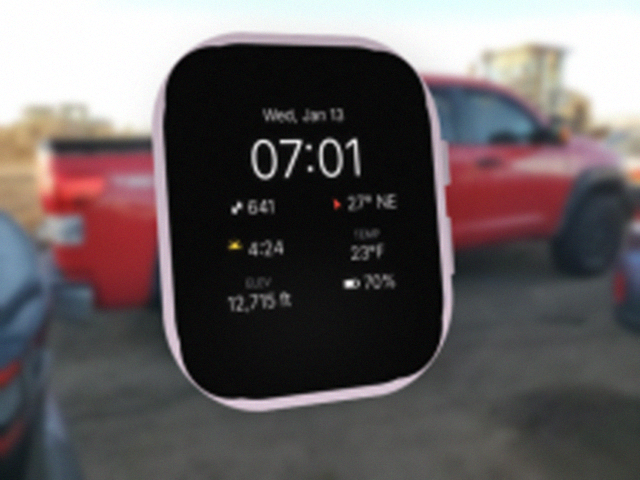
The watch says h=7 m=1
